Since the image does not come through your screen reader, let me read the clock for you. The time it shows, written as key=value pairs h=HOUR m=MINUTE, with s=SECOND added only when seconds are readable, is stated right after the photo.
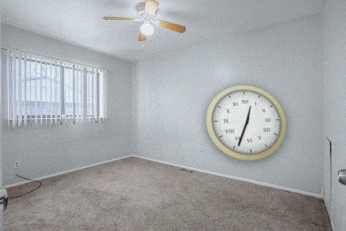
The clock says h=12 m=34
